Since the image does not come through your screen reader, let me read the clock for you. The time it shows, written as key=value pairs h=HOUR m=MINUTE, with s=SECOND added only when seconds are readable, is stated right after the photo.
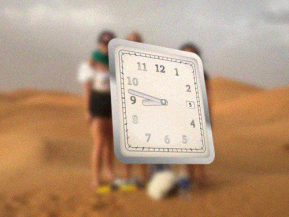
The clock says h=8 m=47
